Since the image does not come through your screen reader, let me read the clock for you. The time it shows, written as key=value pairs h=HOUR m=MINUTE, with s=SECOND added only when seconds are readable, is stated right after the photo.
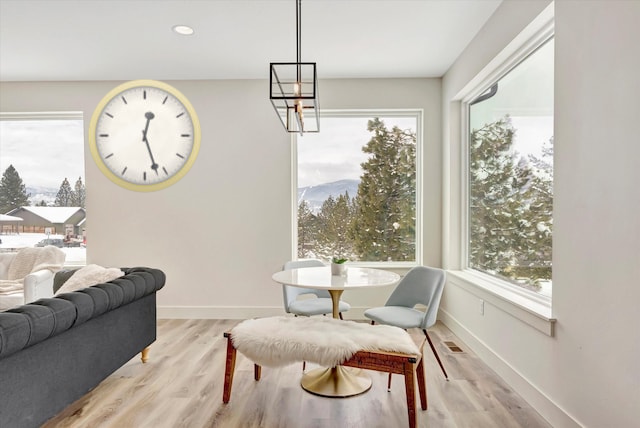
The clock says h=12 m=27
